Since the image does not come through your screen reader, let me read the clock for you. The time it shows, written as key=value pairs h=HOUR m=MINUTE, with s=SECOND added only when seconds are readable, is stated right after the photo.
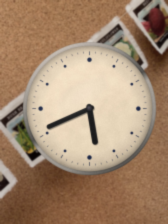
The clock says h=5 m=41
